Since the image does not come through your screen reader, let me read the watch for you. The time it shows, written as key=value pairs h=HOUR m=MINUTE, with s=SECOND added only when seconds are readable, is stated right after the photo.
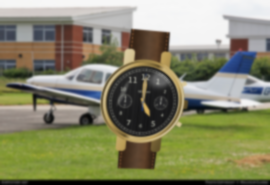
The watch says h=5 m=0
